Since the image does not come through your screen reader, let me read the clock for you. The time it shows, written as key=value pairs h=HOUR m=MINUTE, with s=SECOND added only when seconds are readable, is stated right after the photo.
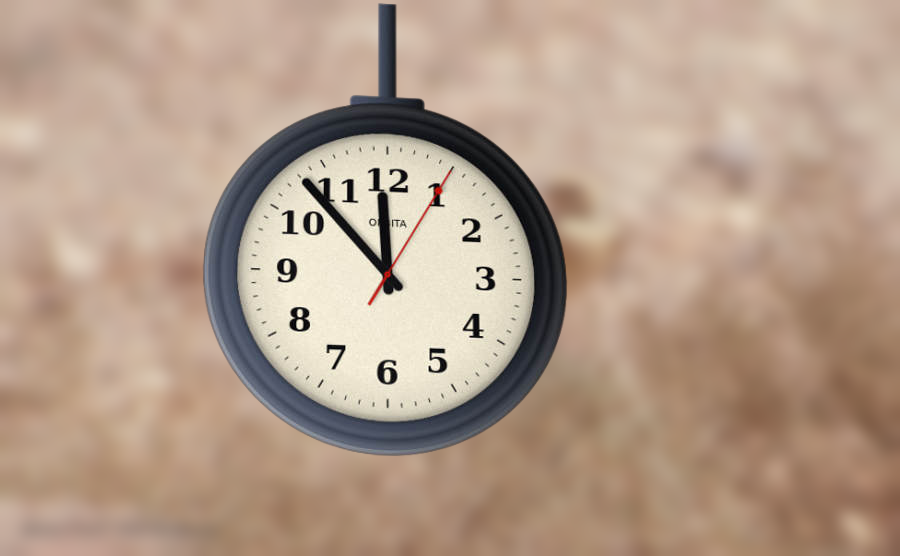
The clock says h=11 m=53 s=5
